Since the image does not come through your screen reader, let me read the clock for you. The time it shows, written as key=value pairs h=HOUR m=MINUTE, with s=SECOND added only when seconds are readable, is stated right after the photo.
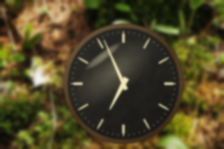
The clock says h=6 m=56
